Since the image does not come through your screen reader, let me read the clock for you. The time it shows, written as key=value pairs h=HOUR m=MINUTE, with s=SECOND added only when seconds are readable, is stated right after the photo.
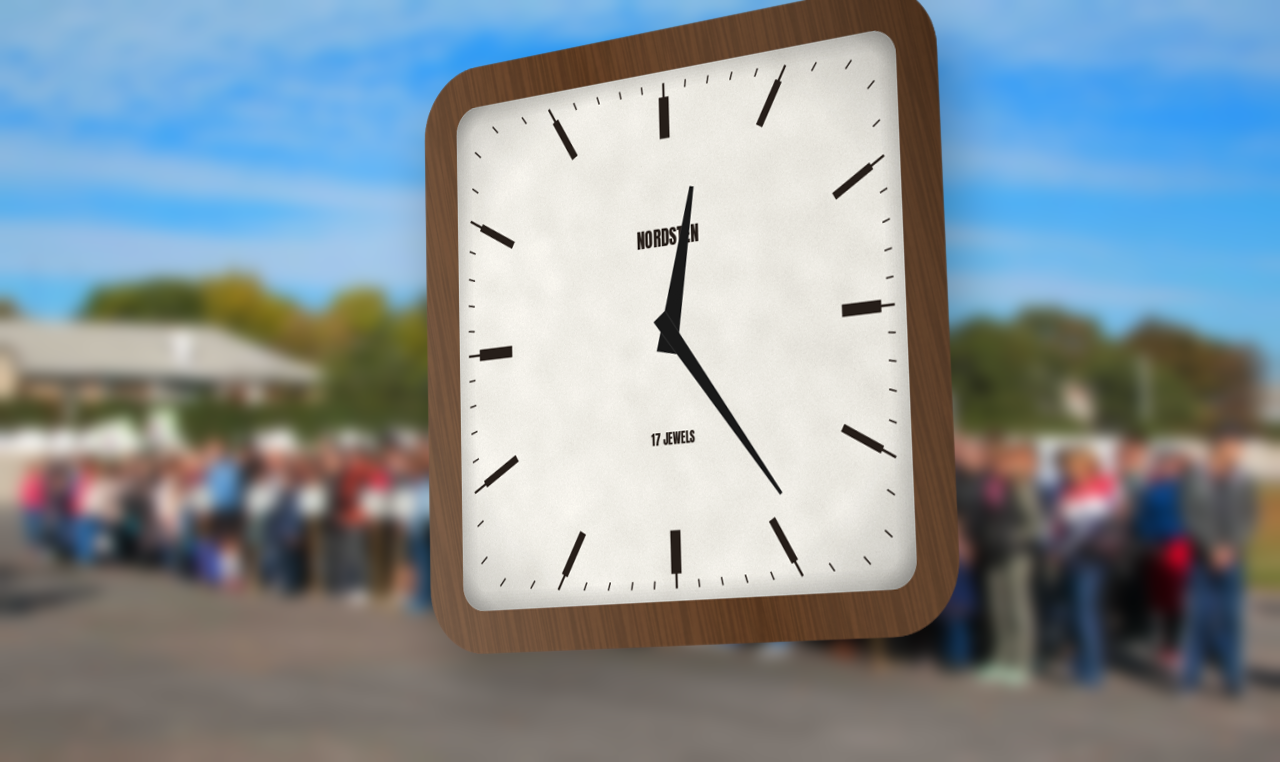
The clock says h=12 m=24
